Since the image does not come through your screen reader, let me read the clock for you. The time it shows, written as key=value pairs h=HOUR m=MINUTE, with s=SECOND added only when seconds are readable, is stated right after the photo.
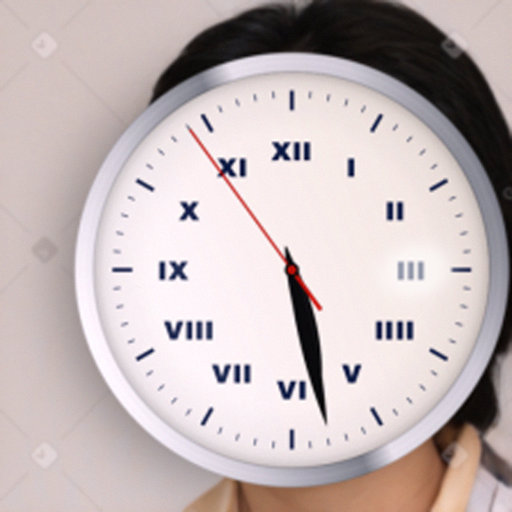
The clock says h=5 m=27 s=54
